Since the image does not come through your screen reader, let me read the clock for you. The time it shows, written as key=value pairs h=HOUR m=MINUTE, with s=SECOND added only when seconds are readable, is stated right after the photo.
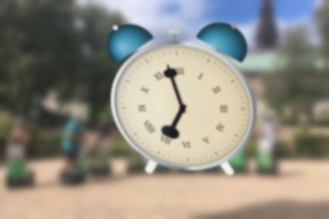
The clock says h=6 m=58
